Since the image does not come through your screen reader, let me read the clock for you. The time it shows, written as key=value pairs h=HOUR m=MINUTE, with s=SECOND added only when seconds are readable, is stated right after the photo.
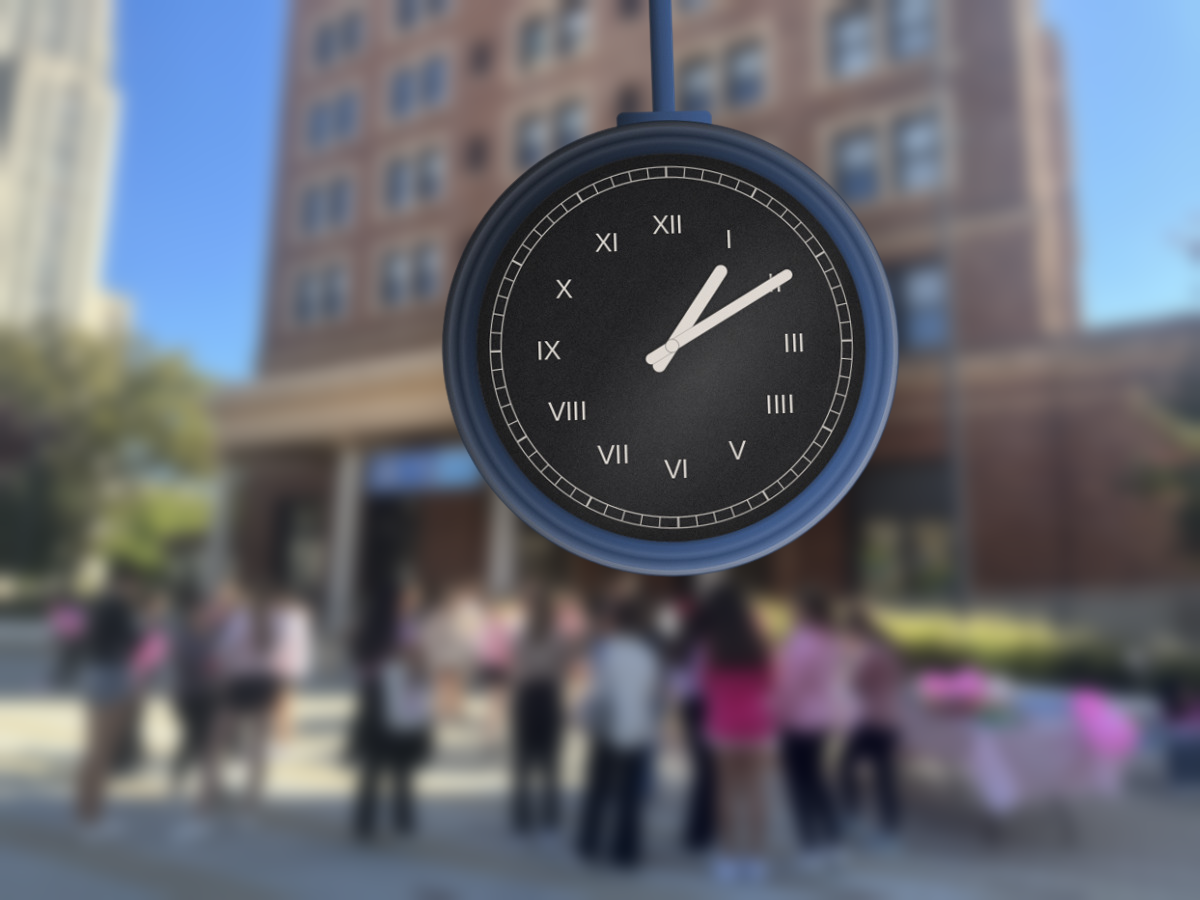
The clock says h=1 m=10
